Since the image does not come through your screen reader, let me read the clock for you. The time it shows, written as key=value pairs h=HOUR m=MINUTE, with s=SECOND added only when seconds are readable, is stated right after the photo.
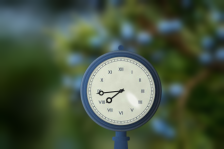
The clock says h=7 m=44
